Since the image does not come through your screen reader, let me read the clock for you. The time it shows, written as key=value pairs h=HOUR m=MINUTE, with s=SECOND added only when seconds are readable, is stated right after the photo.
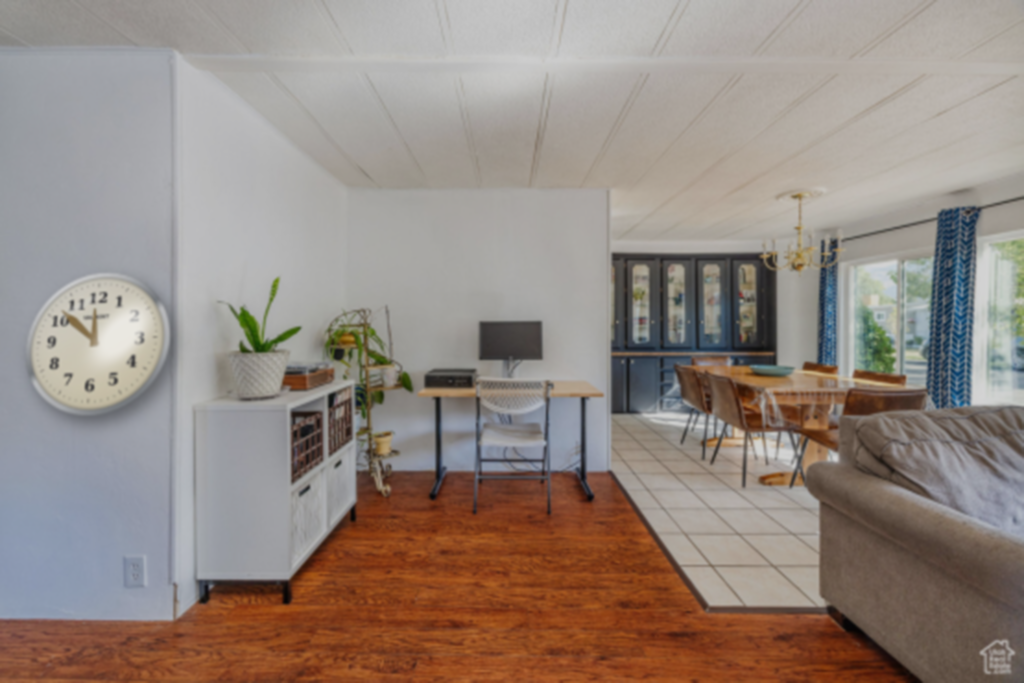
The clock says h=11 m=52
